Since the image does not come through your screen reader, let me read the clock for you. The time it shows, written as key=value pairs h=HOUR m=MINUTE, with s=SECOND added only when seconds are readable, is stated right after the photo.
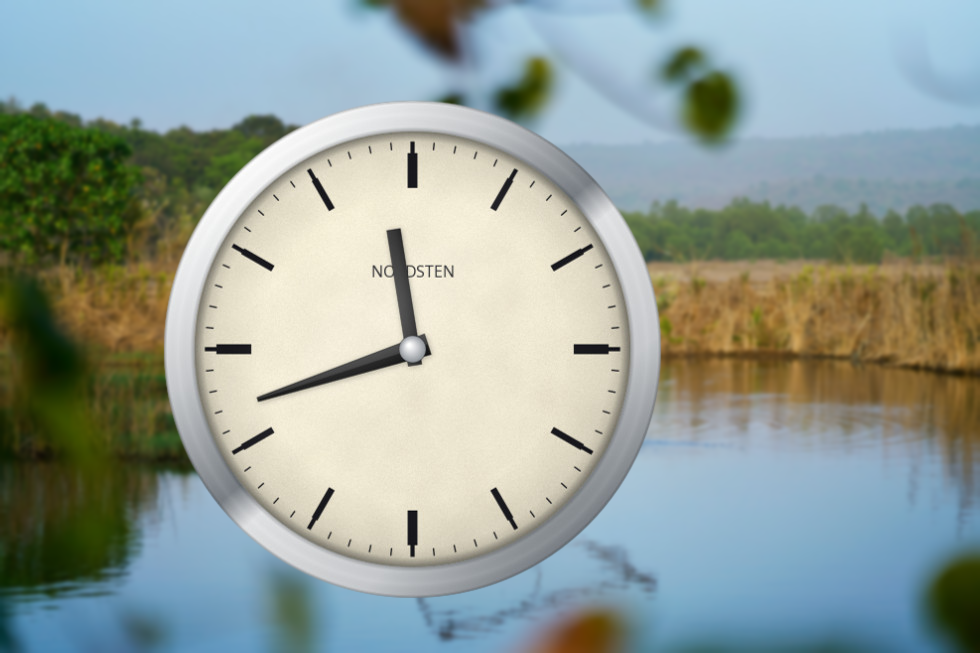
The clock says h=11 m=42
